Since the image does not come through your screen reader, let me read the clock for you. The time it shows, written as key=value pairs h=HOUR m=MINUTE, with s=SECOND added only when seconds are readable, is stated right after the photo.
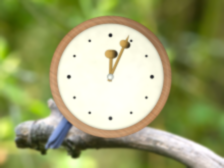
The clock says h=12 m=4
